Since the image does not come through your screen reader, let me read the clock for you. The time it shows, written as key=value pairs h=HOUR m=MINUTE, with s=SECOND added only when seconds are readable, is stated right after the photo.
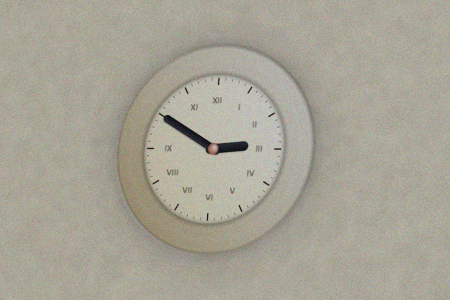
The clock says h=2 m=50
